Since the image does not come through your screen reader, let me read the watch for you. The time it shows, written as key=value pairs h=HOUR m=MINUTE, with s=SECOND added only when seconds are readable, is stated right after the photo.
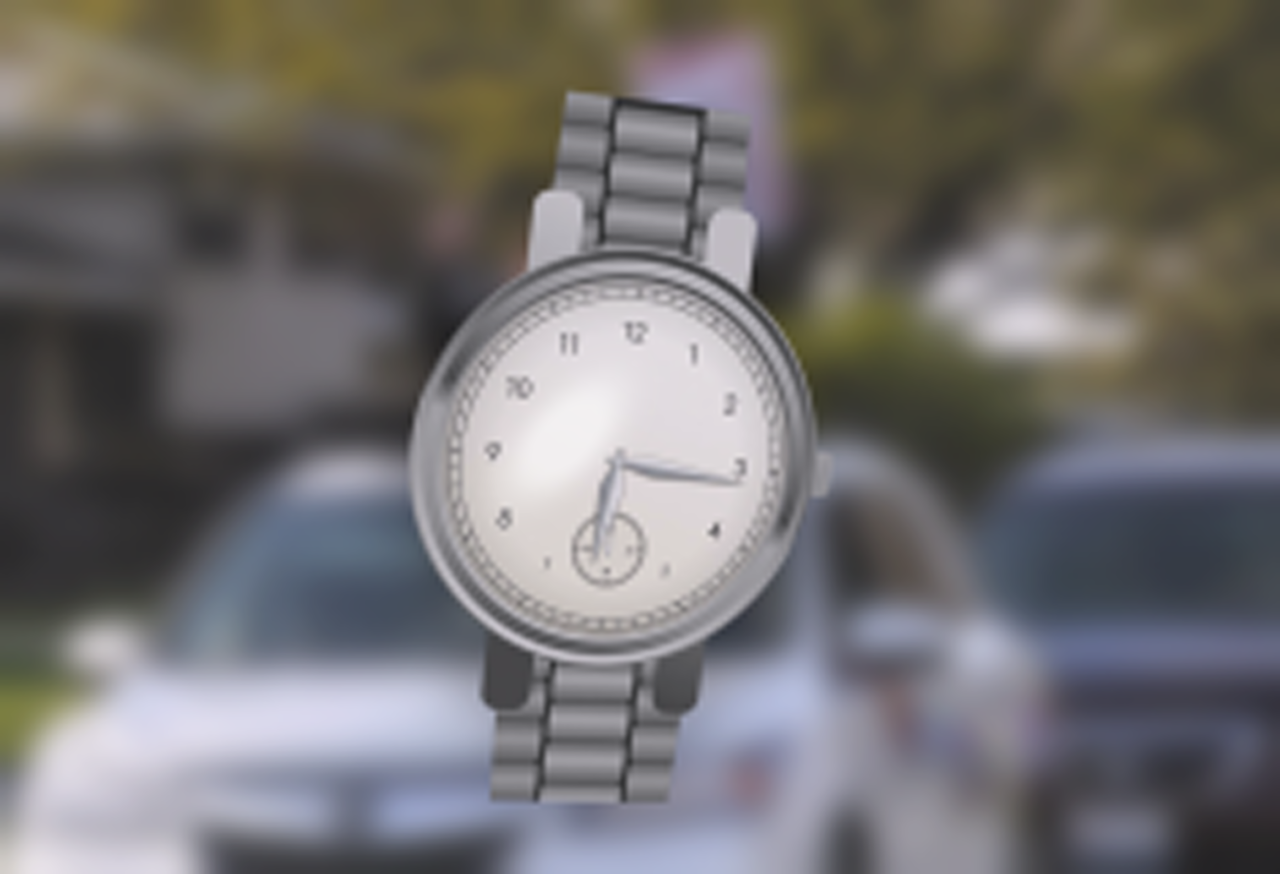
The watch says h=6 m=16
